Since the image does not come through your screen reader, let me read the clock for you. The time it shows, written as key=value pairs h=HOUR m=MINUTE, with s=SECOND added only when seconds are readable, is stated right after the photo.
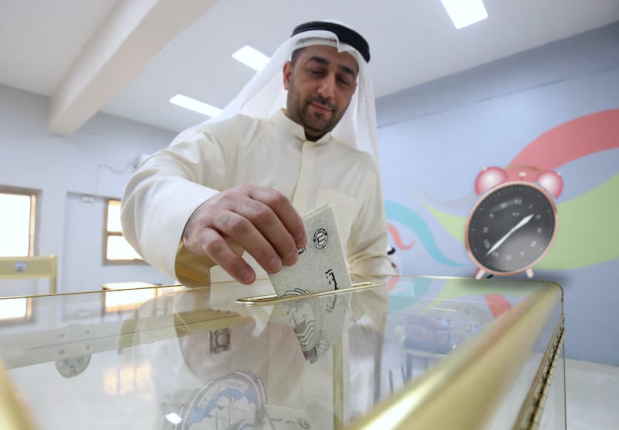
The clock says h=1 m=37
